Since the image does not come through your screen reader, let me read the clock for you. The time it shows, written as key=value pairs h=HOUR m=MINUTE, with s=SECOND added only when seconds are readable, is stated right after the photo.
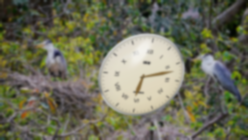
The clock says h=6 m=12
